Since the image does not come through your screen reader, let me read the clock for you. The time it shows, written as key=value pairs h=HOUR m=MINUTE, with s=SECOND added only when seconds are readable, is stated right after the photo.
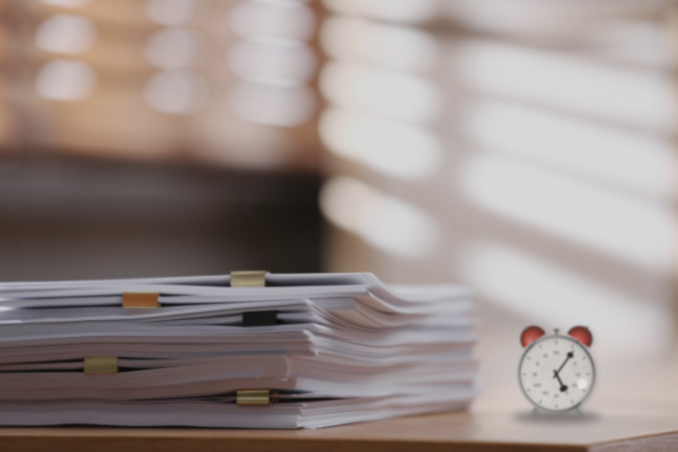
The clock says h=5 m=6
